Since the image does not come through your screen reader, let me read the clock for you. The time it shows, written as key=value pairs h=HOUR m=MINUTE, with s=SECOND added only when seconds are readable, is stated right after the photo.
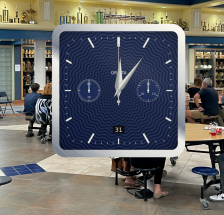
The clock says h=12 m=6
